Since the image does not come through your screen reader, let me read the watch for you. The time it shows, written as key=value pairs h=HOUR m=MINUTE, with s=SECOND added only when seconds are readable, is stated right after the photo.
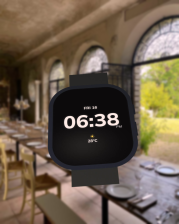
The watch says h=6 m=38
